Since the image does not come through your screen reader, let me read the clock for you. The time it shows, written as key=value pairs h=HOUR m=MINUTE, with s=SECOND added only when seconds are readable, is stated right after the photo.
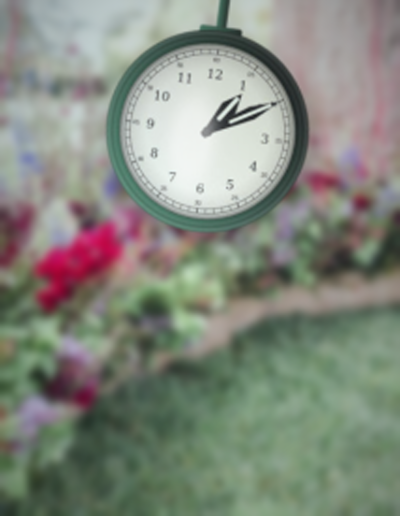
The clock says h=1 m=10
